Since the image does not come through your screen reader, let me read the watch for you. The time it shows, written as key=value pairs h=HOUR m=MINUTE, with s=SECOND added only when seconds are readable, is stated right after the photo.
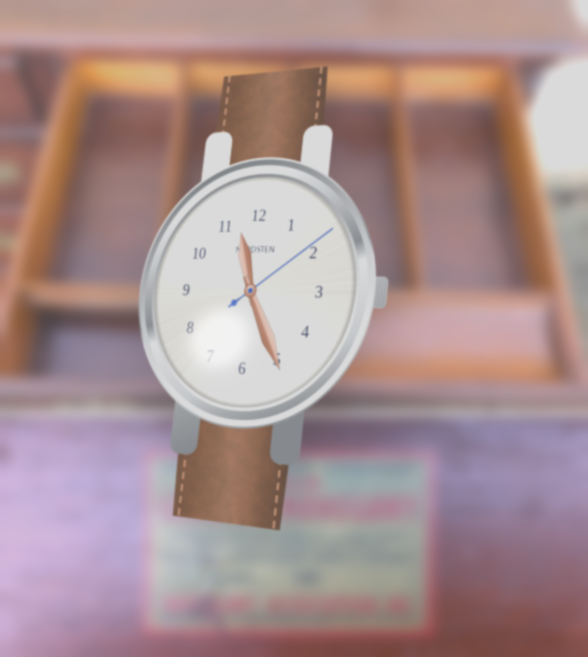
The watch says h=11 m=25 s=9
